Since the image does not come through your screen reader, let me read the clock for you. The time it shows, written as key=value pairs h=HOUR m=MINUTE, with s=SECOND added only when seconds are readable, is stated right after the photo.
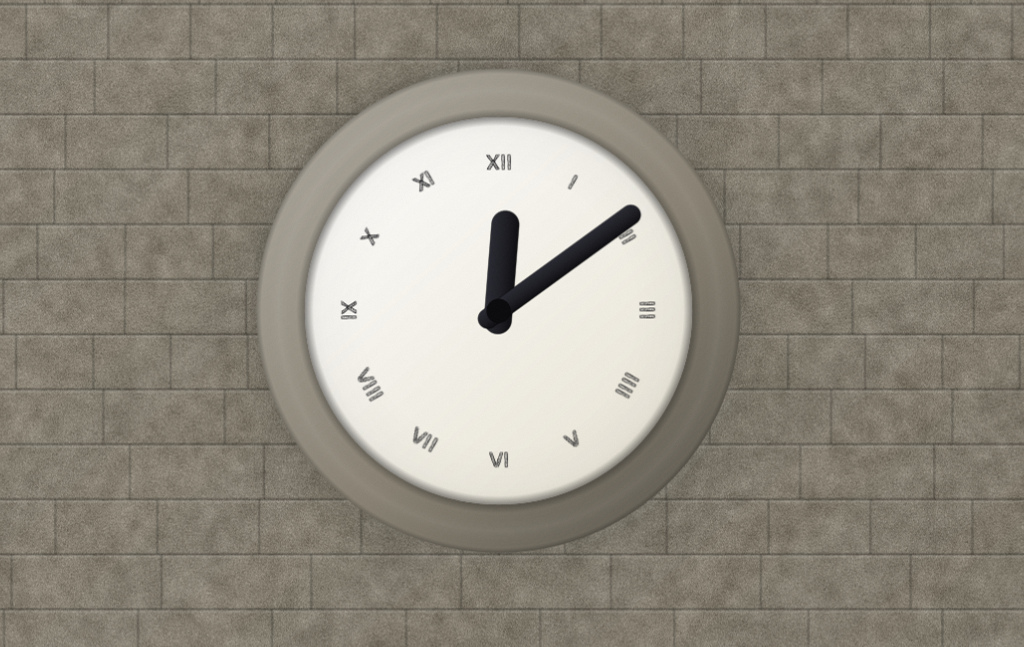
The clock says h=12 m=9
